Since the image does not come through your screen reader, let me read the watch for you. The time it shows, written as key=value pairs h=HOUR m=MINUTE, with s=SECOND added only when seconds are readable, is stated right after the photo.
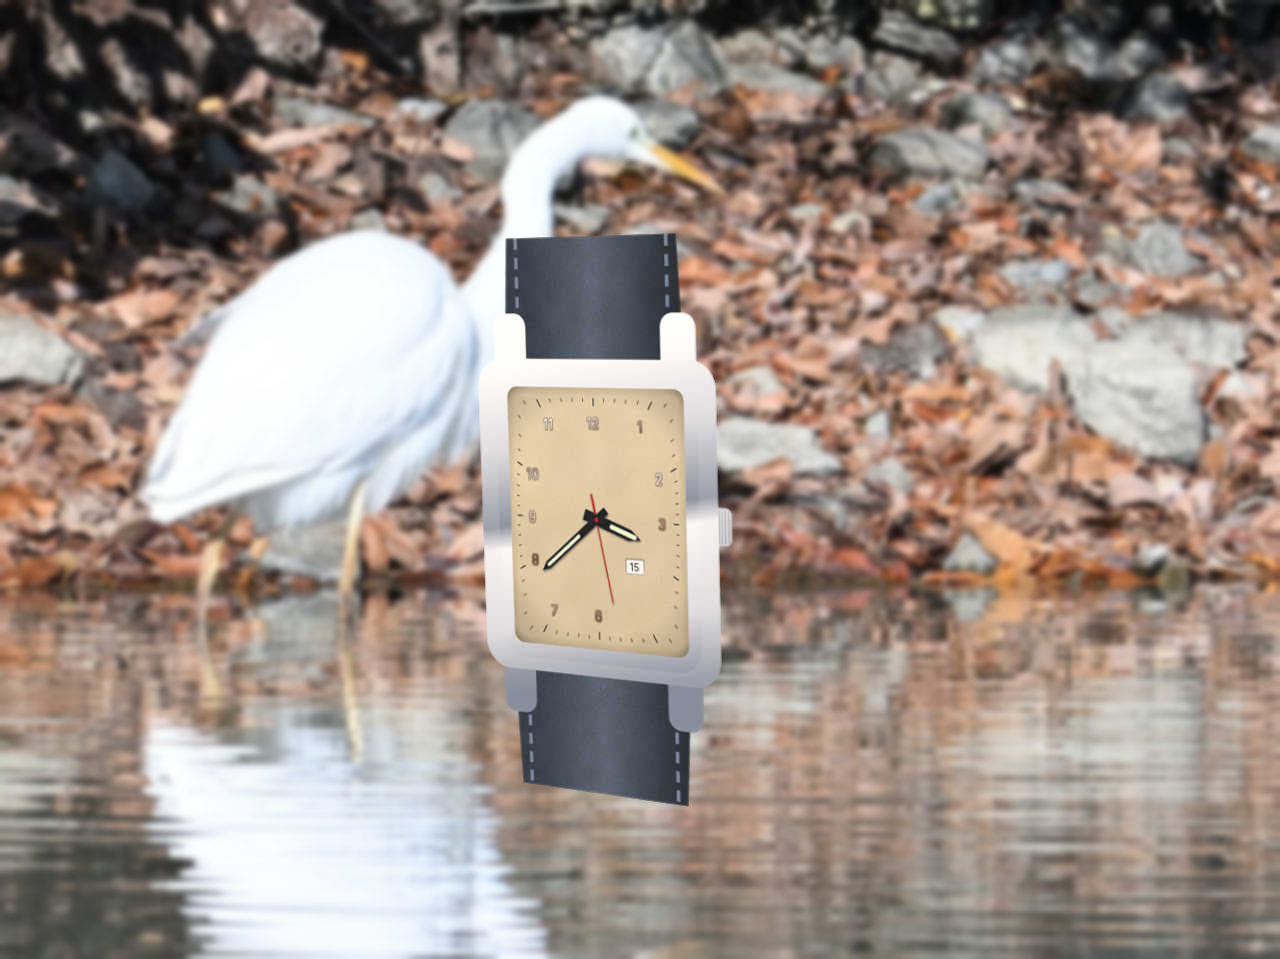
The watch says h=3 m=38 s=28
